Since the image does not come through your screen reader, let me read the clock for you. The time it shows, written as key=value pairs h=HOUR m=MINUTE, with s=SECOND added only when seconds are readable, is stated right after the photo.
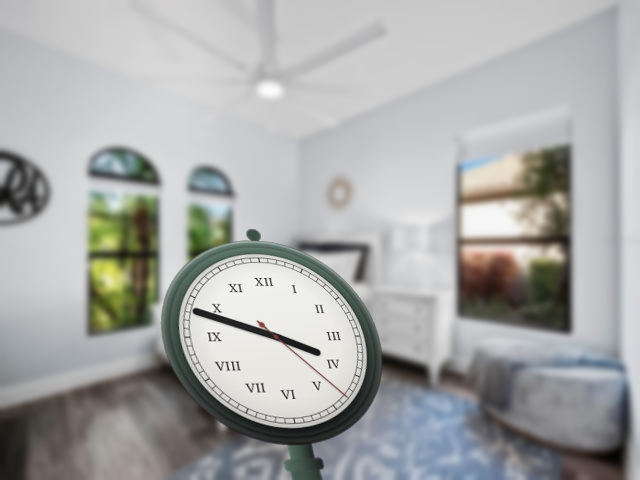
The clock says h=3 m=48 s=23
